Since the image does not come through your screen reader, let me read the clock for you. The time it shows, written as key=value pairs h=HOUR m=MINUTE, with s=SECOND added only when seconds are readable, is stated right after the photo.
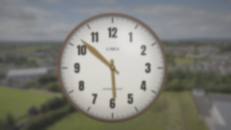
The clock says h=5 m=52
